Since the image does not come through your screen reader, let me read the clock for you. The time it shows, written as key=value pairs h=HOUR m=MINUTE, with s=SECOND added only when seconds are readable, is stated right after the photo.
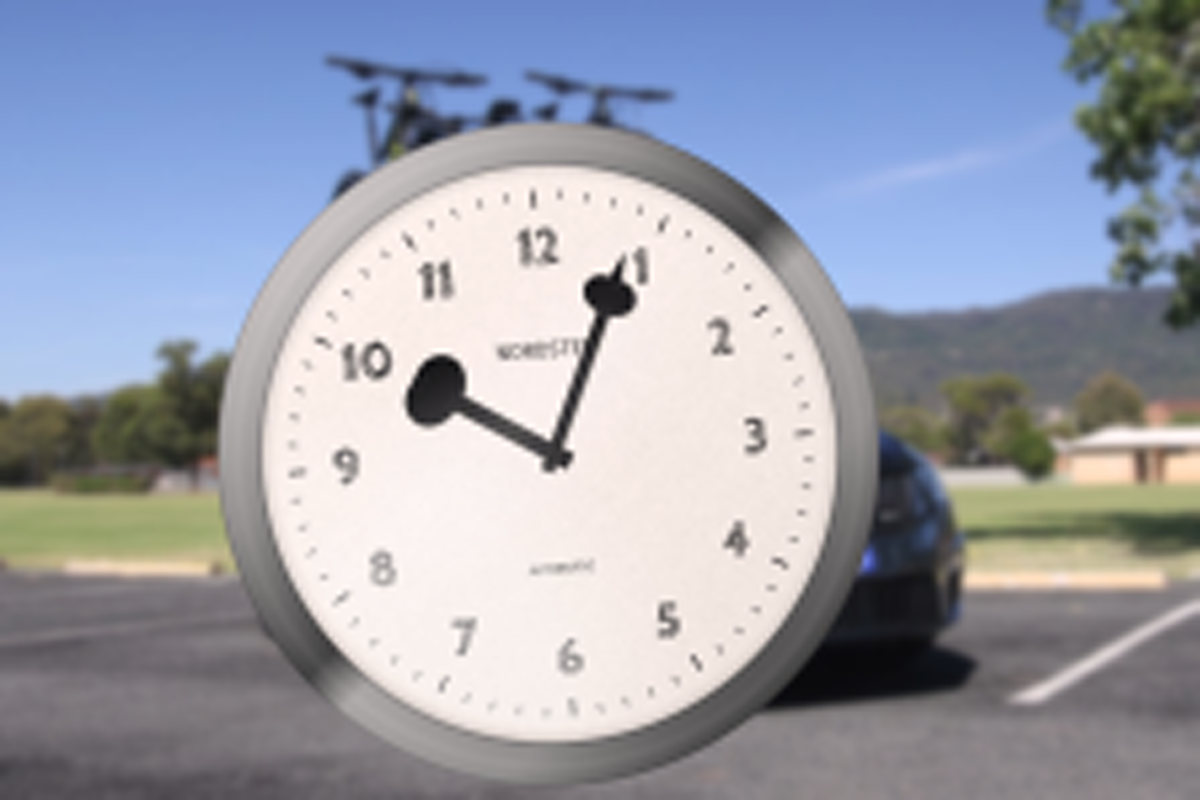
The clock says h=10 m=4
